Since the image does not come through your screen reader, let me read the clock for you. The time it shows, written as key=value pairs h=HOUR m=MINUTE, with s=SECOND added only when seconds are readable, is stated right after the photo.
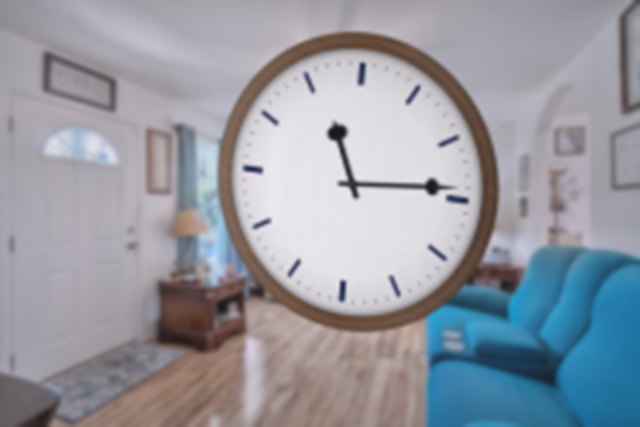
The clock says h=11 m=14
